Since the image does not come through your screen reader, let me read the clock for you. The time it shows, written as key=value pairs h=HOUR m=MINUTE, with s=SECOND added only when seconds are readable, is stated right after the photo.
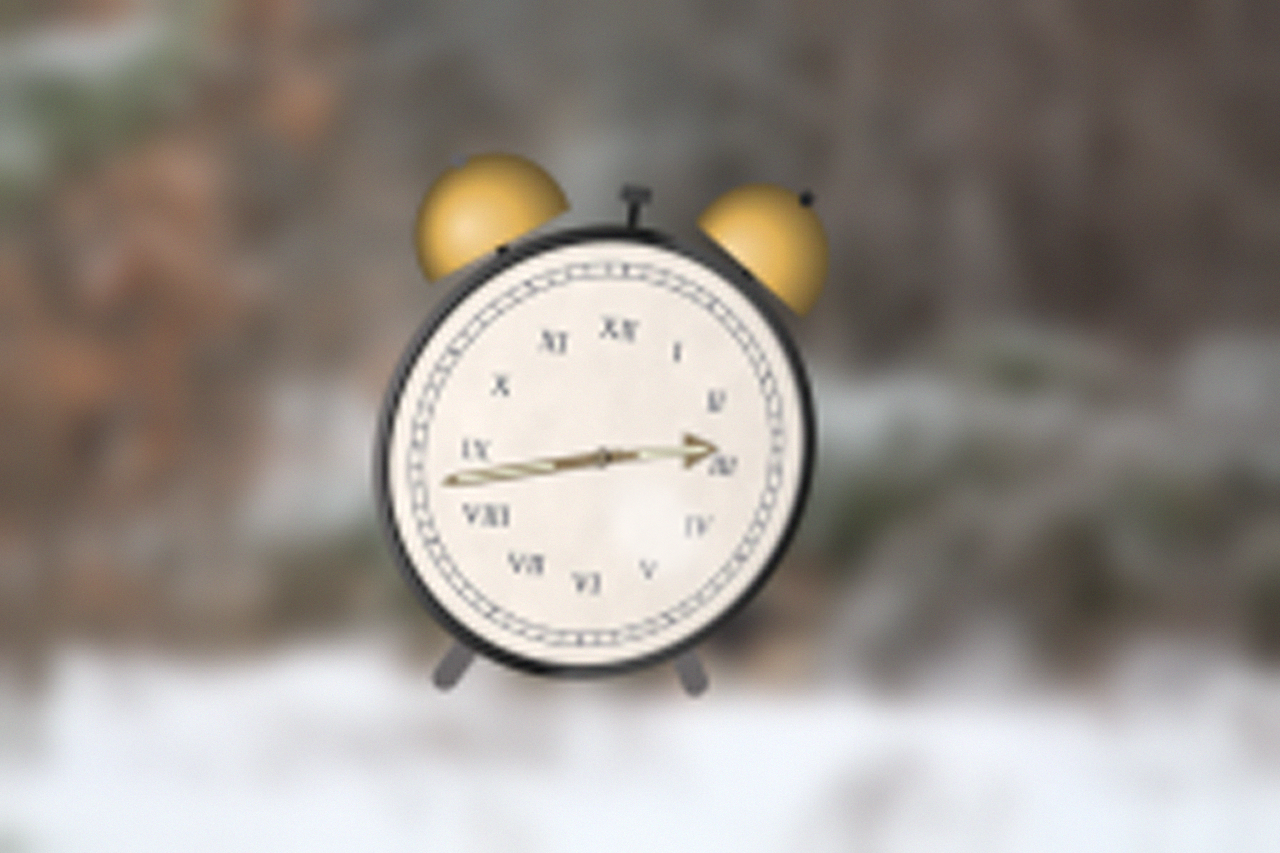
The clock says h=2 m=43
